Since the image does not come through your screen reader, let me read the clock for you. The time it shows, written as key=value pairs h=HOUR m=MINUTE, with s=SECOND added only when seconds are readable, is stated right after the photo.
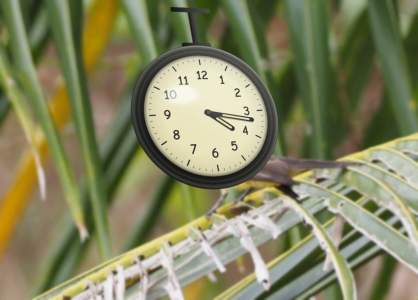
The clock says h=4 m=17
